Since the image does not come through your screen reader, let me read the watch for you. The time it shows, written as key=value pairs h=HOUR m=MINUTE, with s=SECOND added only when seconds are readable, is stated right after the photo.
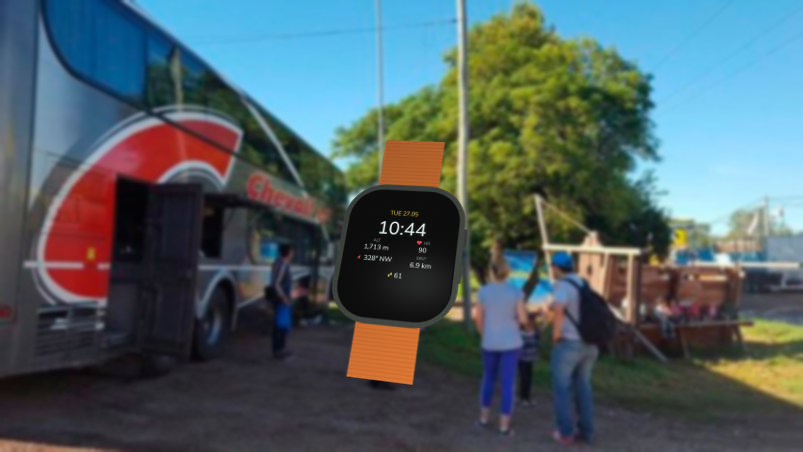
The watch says h=10 m=44
